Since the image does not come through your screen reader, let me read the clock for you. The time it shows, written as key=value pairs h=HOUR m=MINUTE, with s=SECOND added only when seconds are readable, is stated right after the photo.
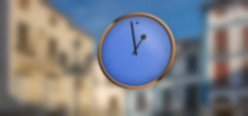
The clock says h=12 m=58
